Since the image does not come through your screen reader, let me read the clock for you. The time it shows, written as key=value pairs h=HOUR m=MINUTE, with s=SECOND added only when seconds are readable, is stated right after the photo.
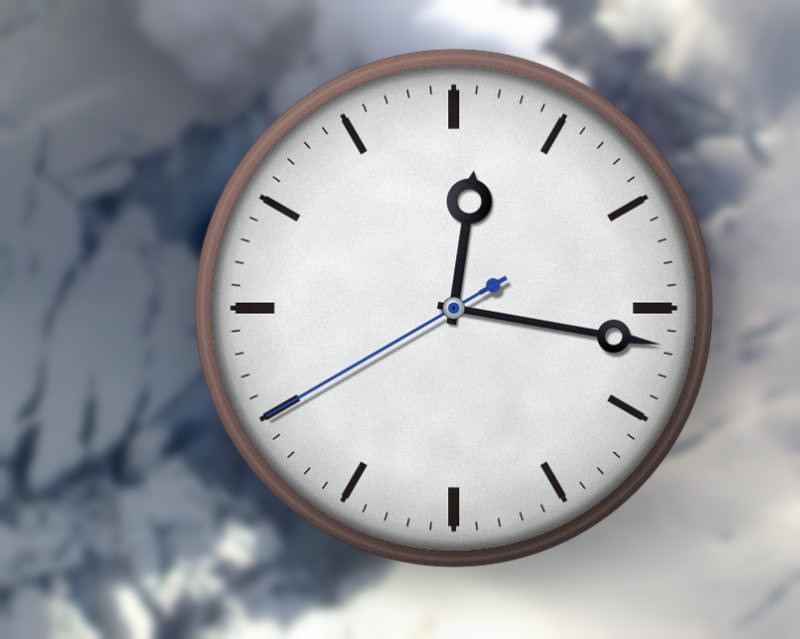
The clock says h=12 m=16 s=40
